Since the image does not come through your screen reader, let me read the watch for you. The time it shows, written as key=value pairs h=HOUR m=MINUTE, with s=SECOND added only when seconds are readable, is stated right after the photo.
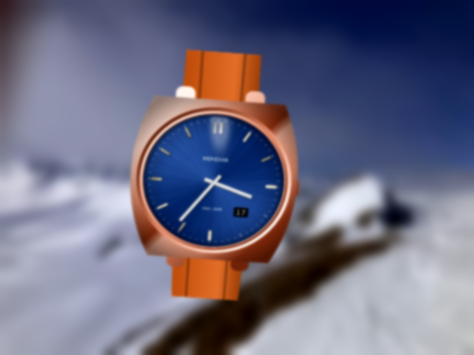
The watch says h=3 m=36
